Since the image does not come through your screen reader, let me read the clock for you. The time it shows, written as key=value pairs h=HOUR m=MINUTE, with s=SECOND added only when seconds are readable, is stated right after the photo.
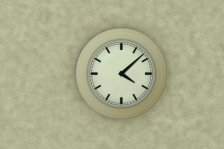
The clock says h=4 m=8
